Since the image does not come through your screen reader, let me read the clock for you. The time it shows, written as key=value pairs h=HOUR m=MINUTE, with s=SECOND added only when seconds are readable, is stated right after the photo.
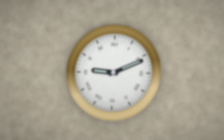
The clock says h=9 m=11
